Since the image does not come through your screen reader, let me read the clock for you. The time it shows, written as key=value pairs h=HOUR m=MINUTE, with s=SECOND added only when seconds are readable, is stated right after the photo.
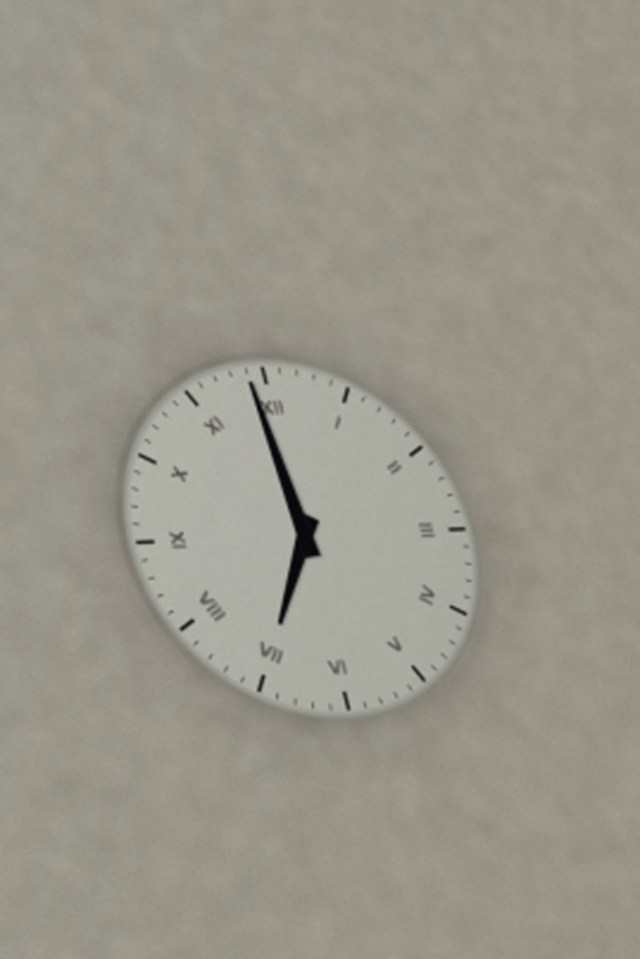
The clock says h=6 m=59
